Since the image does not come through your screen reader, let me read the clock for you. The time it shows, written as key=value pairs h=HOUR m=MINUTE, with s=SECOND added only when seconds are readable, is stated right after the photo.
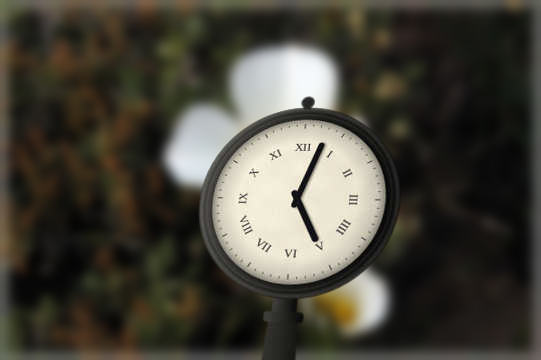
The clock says h=5 m=3
